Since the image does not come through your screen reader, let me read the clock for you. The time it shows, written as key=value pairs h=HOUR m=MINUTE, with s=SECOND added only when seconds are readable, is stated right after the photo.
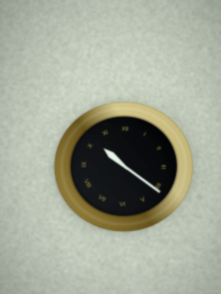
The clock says h=10 m=21
